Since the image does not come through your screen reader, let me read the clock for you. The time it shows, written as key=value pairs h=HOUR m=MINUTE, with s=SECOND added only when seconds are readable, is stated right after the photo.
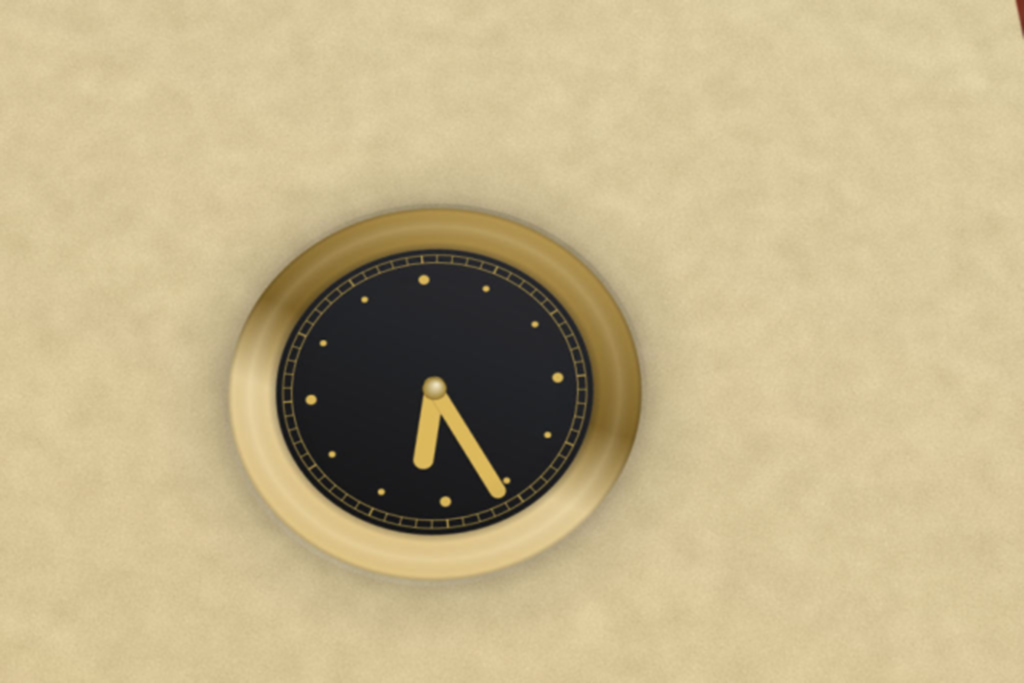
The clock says h=6 m=26
